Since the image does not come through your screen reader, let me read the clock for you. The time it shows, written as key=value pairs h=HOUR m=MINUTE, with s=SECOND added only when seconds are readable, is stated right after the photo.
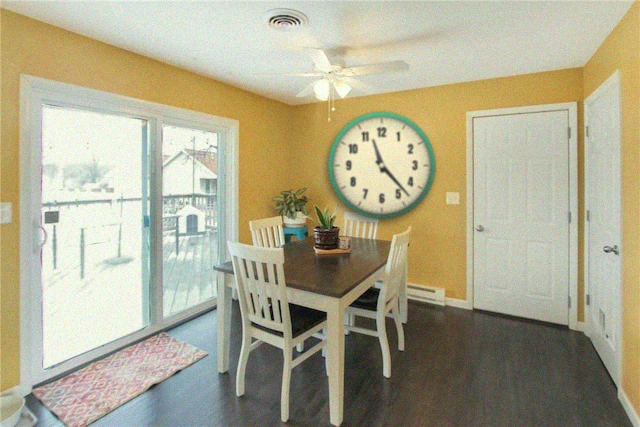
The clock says h=11 m=23
